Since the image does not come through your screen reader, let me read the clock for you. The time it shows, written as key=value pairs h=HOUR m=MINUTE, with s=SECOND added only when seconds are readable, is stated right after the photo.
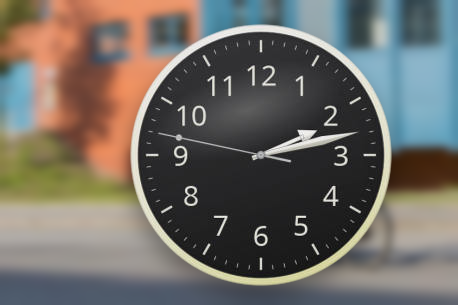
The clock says h=2 m=12 s=47
